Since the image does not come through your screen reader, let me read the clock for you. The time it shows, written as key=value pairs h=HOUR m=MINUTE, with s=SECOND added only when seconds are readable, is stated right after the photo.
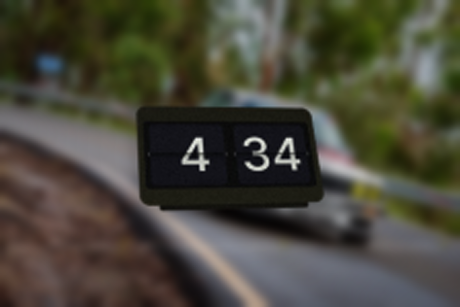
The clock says h=4 m=34
